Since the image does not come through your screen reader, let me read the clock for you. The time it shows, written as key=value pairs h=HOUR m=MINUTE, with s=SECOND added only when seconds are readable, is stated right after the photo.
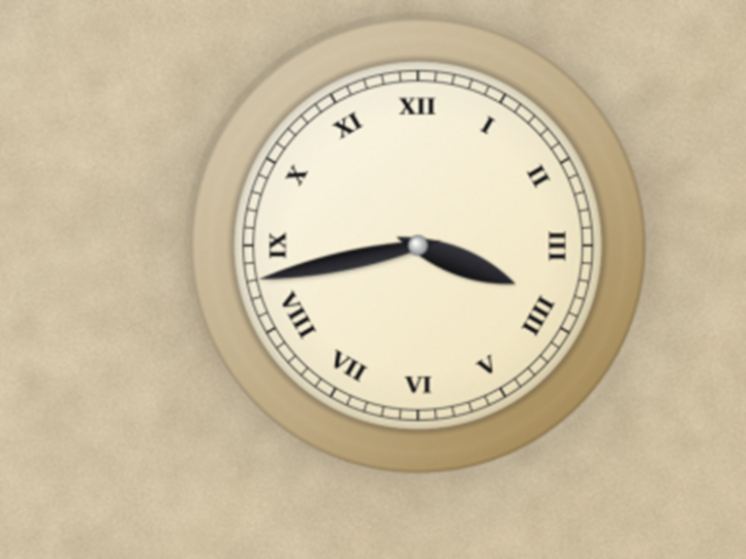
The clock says h=3 m=43
